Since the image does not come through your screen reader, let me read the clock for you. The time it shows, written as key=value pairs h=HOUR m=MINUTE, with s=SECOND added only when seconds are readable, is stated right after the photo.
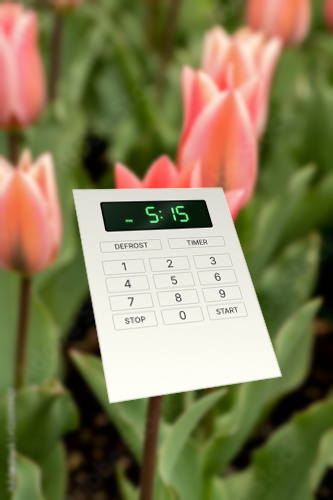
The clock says h=5 m=15
